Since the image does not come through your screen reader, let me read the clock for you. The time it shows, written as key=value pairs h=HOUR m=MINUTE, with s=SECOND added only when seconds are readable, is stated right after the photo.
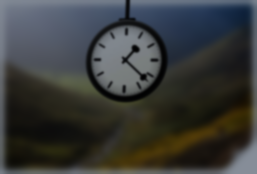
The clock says h=1 m=22
